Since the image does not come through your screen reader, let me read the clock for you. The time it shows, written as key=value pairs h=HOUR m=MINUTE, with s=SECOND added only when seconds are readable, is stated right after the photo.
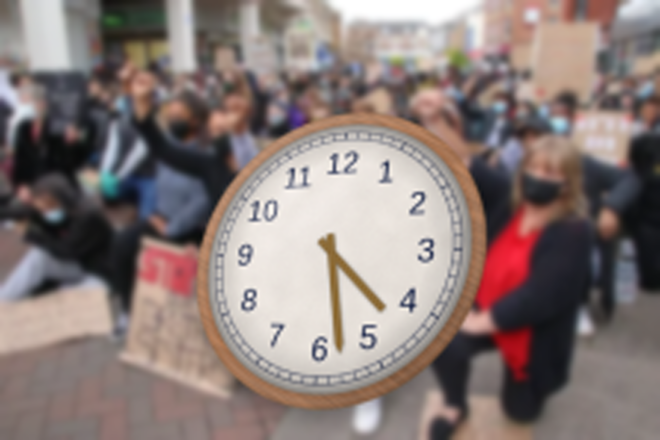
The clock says h=4 m=28
